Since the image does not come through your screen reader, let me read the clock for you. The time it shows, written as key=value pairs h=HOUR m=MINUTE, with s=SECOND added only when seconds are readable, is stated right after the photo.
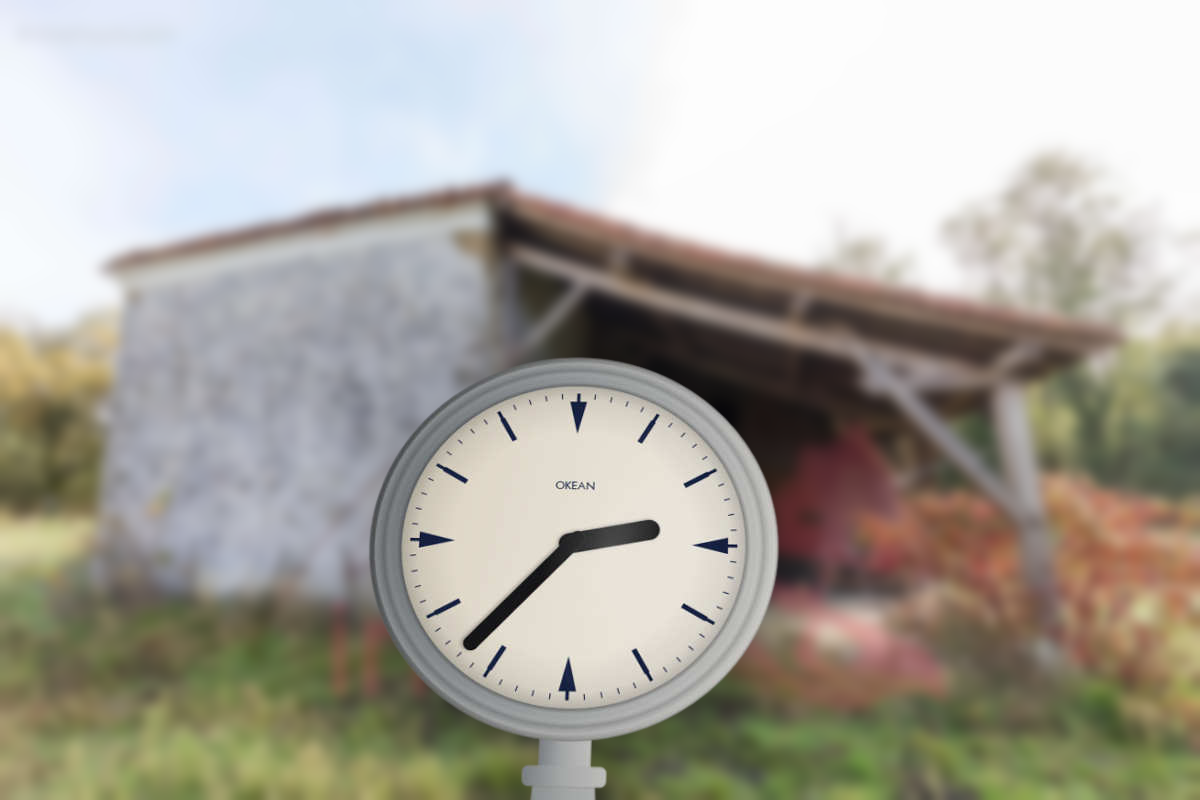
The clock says h=2 m=37
